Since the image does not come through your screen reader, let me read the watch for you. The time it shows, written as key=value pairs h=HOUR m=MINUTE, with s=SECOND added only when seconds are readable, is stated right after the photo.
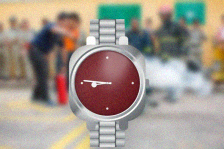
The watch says h=8 m=46
